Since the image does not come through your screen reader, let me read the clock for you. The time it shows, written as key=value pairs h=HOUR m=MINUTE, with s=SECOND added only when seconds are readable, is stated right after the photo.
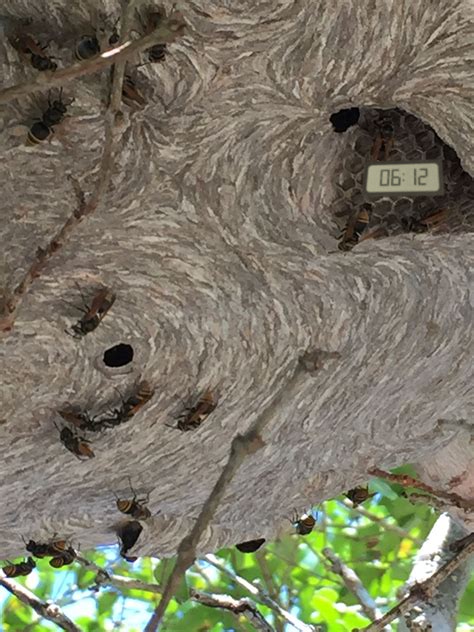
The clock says h=6 m=12
